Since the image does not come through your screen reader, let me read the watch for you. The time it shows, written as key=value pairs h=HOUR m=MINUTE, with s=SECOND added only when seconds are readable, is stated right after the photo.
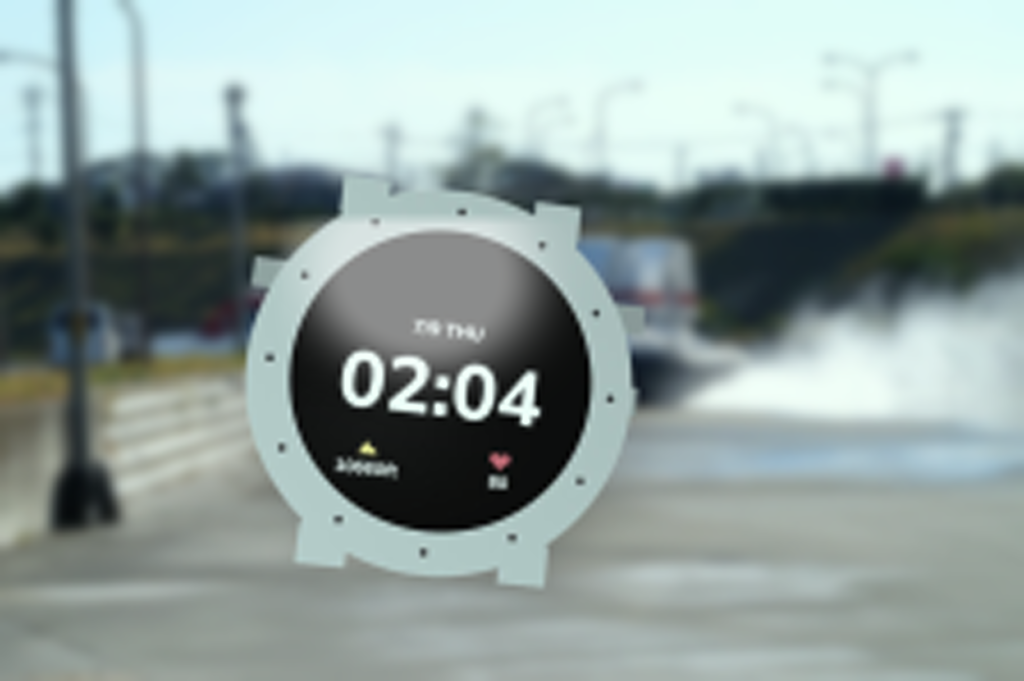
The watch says h=2 m=4
